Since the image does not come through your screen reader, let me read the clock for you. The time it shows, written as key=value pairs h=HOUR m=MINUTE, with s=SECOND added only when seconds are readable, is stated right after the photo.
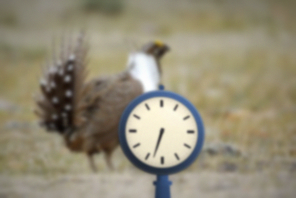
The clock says h=6 m=33
